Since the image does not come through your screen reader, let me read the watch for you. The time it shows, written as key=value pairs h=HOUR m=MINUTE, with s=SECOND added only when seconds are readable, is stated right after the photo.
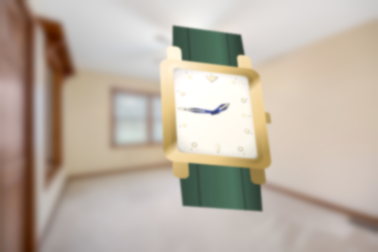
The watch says h=1 m=45
